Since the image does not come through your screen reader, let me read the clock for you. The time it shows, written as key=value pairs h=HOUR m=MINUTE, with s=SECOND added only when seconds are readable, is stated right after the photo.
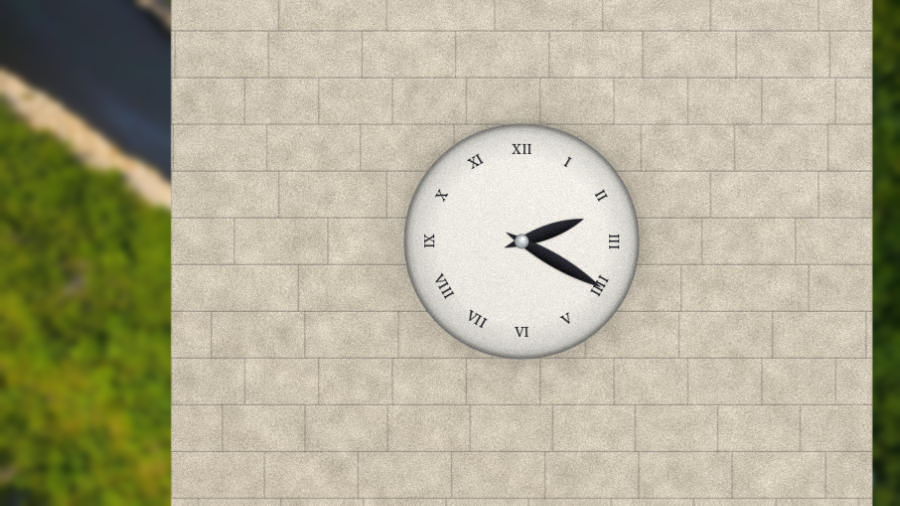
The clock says h=2 m=20
